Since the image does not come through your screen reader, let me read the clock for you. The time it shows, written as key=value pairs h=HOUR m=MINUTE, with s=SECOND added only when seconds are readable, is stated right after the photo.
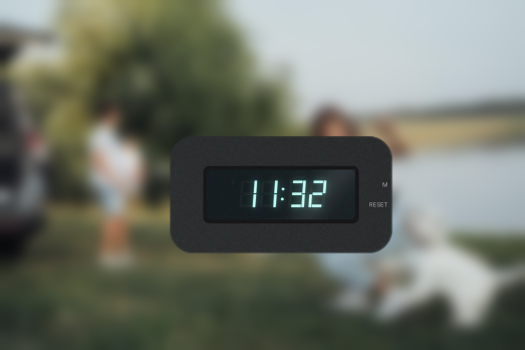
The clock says h=11 m=32
